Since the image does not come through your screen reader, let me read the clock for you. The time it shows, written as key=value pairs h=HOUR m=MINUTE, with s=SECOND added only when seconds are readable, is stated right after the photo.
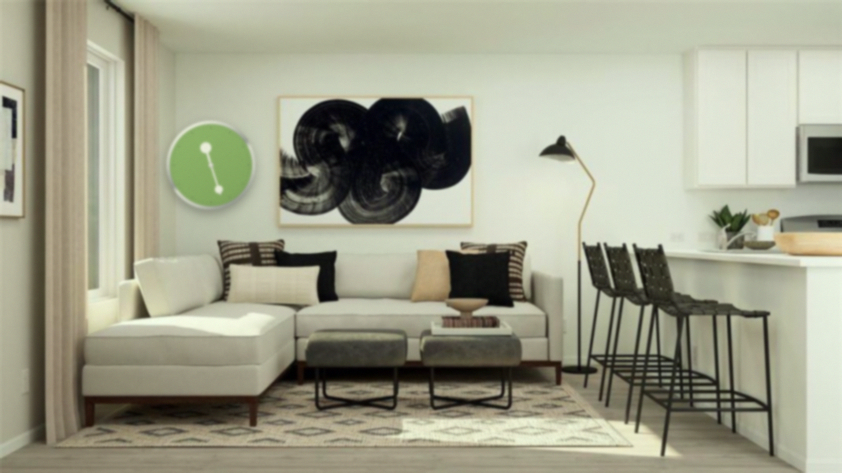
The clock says h=11 m=27
